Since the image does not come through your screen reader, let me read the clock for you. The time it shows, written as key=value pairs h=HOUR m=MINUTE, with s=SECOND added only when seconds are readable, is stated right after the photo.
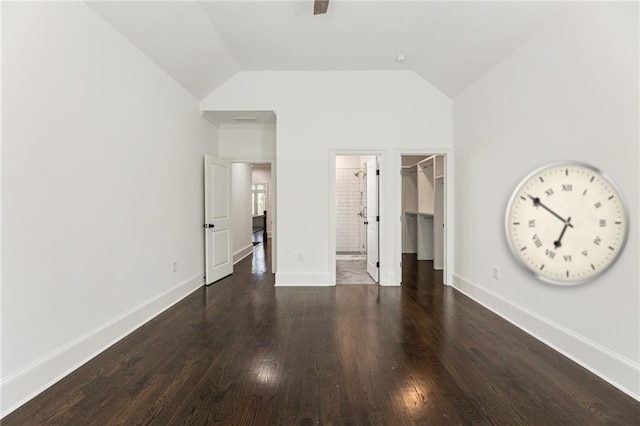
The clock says h=6 m=51
